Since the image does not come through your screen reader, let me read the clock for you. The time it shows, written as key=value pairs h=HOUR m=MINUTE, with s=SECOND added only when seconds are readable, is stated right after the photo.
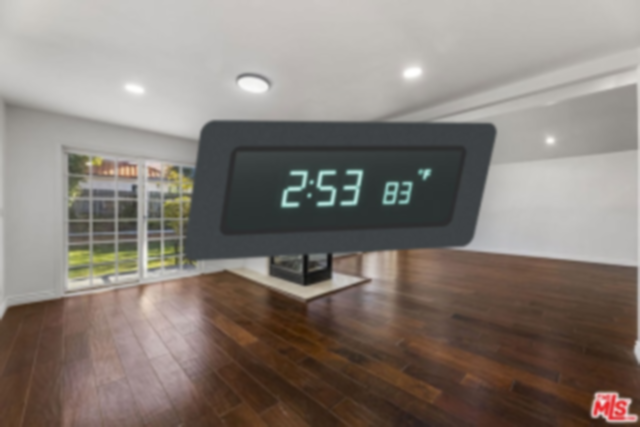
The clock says h=2 m=53
